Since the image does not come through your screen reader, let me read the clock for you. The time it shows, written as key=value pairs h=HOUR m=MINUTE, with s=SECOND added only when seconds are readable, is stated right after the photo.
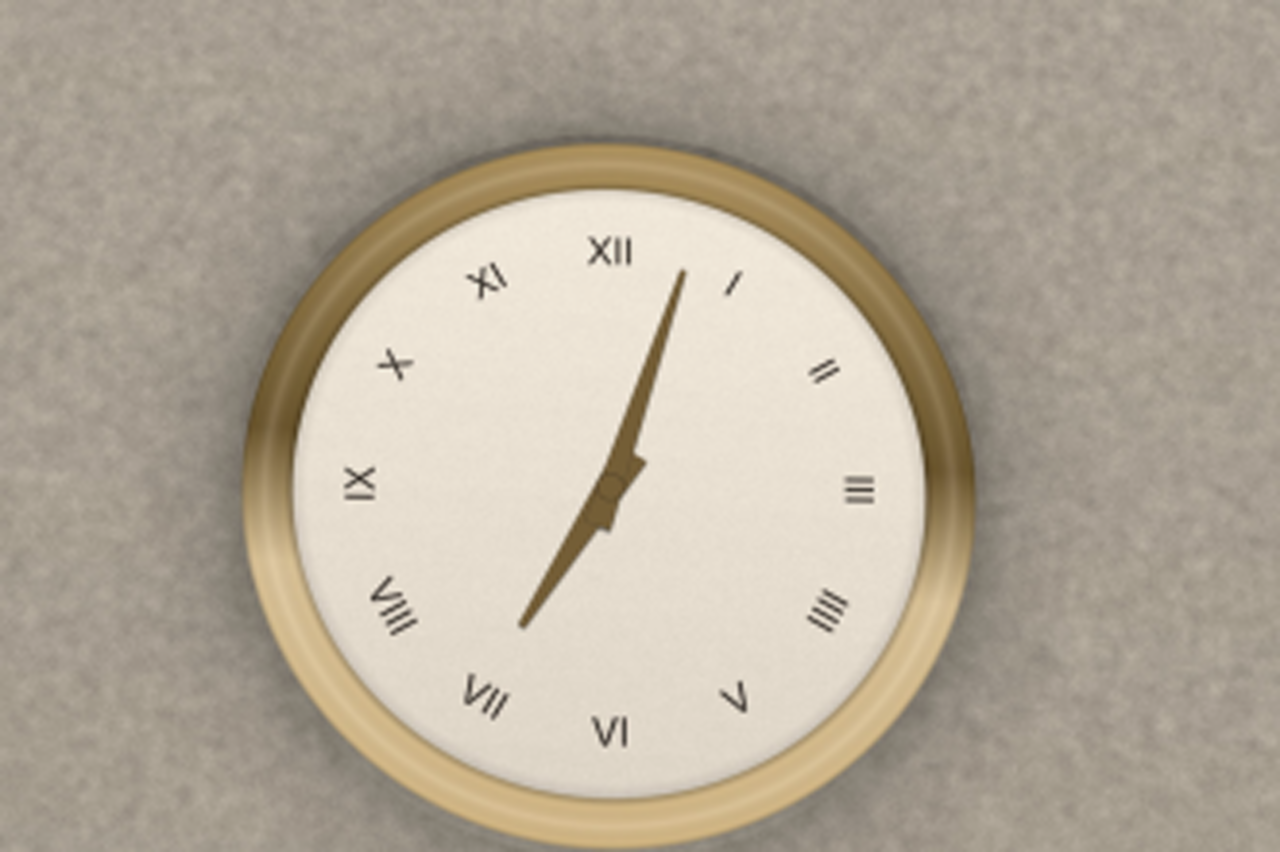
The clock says h=7 m=3
